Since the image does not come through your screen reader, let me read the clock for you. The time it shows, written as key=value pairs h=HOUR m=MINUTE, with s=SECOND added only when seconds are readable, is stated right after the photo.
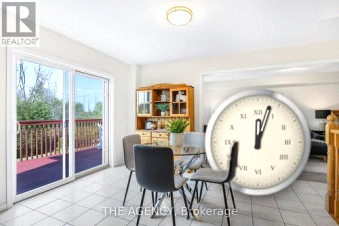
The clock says h=12 m=3
